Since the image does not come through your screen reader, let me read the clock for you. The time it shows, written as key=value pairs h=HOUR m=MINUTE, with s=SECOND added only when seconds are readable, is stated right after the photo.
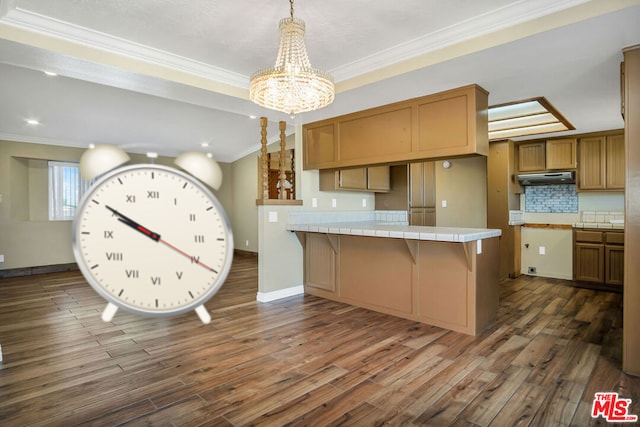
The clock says h=9 m=50 s=20
